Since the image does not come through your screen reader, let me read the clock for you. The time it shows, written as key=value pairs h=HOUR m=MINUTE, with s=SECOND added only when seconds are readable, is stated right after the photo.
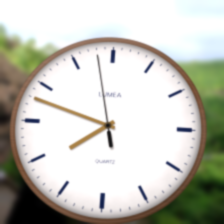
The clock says h=7 m=47 s=58
